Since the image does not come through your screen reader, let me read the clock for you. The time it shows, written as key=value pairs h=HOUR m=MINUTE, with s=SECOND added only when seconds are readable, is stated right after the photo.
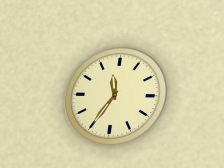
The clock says h=11 m=35
